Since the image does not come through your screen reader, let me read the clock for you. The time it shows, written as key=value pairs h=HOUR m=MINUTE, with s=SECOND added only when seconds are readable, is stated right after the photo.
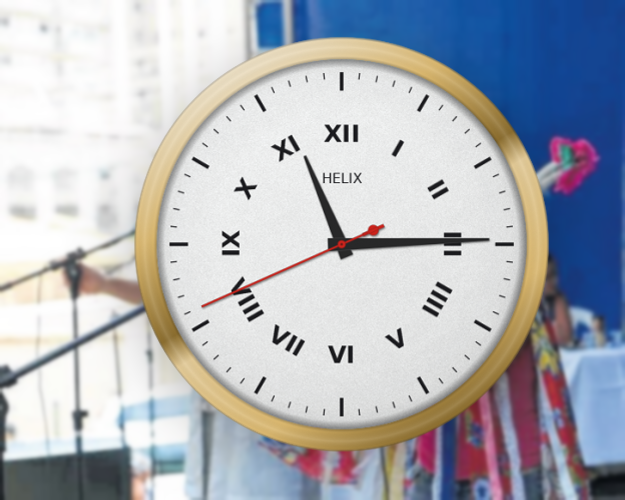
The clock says h=11 m=14 s=41
